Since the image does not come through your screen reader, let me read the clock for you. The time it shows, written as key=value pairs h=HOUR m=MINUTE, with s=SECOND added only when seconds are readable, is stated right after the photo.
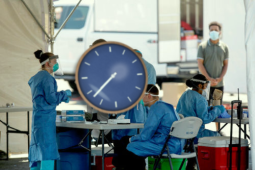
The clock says h=7 m=38
